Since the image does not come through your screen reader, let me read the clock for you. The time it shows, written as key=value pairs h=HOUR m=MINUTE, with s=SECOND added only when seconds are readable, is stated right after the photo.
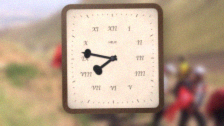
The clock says h=7 m=47
